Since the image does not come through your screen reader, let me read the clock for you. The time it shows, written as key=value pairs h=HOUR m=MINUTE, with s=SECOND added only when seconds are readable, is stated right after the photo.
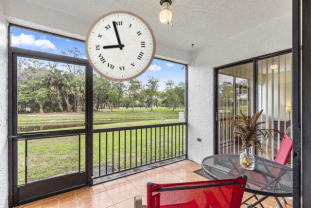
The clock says h=8 m=58
